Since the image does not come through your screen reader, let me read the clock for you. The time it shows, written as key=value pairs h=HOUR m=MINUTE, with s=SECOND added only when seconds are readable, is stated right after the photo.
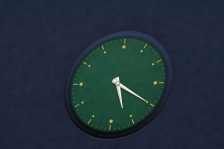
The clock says h=5 m=20
